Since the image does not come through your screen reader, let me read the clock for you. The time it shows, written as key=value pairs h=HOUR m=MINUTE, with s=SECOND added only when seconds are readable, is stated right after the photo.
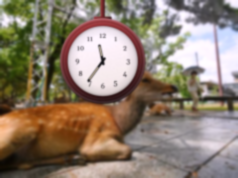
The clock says h=11 m=36
